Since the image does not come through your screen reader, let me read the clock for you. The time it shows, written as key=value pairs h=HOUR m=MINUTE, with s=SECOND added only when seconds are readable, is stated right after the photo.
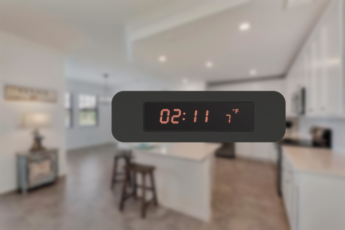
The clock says h=2 m=11
